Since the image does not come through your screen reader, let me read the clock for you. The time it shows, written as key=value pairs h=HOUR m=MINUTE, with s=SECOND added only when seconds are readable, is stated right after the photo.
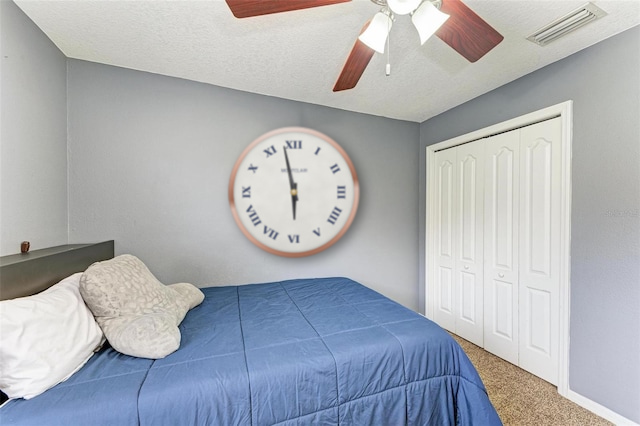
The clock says h=5 m=58
